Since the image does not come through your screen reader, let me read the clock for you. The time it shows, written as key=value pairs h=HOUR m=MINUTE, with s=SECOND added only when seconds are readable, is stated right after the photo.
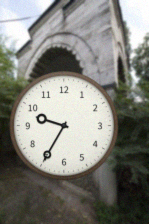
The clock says h=9 m=35
